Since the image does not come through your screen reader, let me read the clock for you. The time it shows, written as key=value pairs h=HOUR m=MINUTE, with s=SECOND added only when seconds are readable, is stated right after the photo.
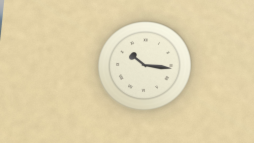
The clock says h=10 m=16
